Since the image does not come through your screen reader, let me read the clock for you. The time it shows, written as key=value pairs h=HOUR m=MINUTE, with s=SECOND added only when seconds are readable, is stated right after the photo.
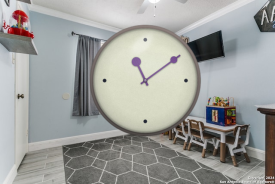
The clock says h=11 m=9
